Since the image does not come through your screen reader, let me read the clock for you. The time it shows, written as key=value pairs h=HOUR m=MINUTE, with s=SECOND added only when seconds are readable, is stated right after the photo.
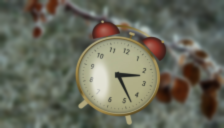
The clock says h=2 m=23
